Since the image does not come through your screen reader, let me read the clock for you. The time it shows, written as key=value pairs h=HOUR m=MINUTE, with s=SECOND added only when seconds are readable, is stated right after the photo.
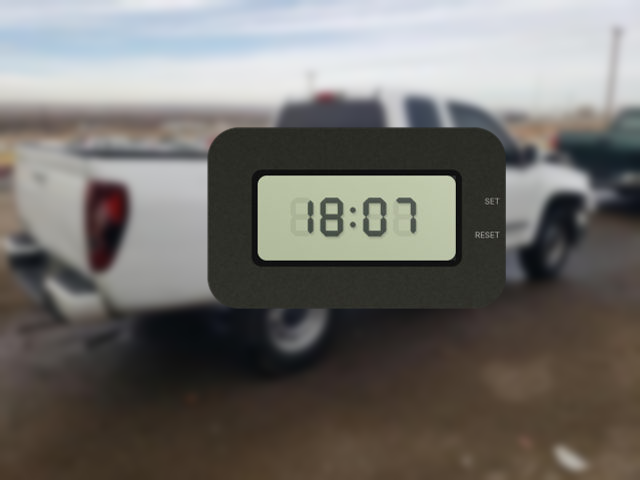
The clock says h=18 m=7
